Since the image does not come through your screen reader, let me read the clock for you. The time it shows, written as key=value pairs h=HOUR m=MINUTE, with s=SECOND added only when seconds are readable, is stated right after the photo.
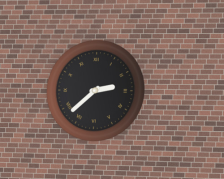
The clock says h=2 m=38
